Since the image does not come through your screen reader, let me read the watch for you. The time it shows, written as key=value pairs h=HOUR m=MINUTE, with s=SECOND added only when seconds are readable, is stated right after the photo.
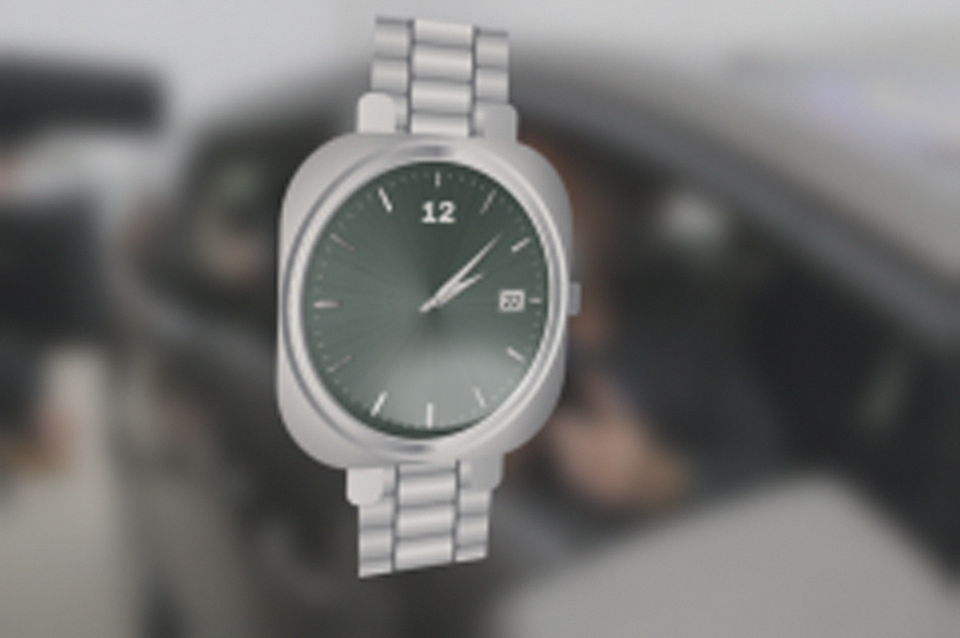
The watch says h=2 m=8
